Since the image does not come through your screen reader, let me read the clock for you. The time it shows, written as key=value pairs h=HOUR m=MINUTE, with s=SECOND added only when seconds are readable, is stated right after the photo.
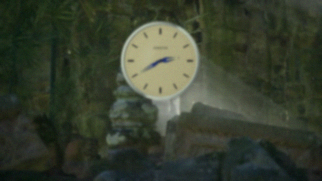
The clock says h=2 m=40
